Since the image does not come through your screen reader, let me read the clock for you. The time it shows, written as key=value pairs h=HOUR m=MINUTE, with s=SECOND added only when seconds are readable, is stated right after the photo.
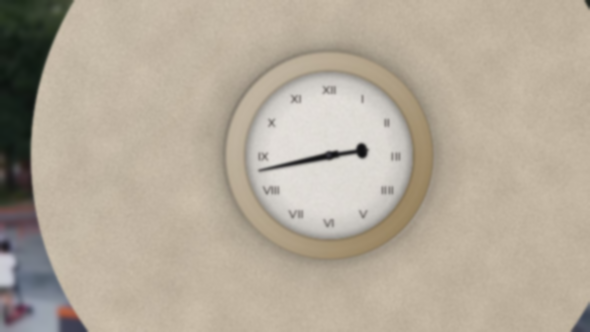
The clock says h=2 m=43
